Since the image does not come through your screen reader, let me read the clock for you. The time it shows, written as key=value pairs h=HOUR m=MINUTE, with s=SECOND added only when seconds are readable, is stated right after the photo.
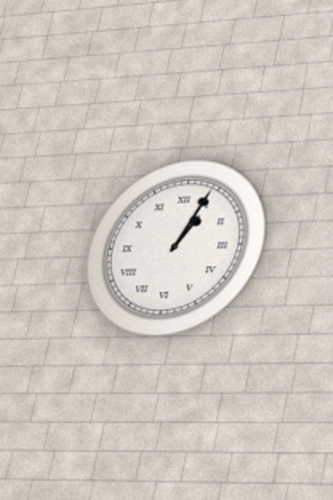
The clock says h=1 m=4
